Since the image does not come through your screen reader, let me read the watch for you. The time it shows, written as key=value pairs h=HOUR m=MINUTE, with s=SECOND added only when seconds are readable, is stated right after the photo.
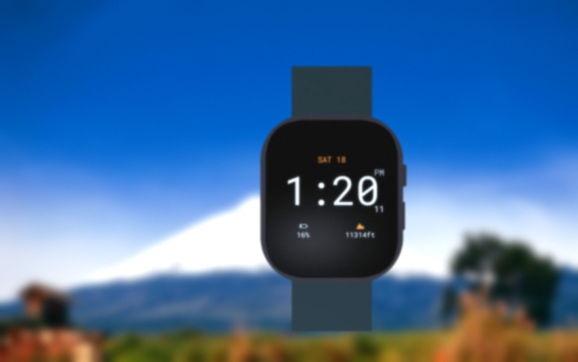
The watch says h=1 m=20
